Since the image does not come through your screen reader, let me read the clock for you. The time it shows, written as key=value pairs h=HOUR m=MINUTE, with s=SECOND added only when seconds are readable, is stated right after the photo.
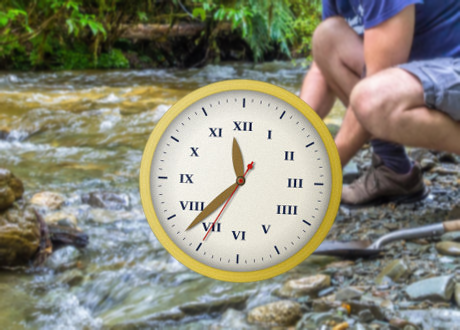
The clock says h=11 m=37 s=35
